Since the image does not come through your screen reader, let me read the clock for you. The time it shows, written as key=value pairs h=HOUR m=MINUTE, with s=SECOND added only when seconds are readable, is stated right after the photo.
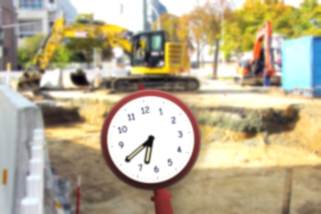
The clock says h=6 m=40
